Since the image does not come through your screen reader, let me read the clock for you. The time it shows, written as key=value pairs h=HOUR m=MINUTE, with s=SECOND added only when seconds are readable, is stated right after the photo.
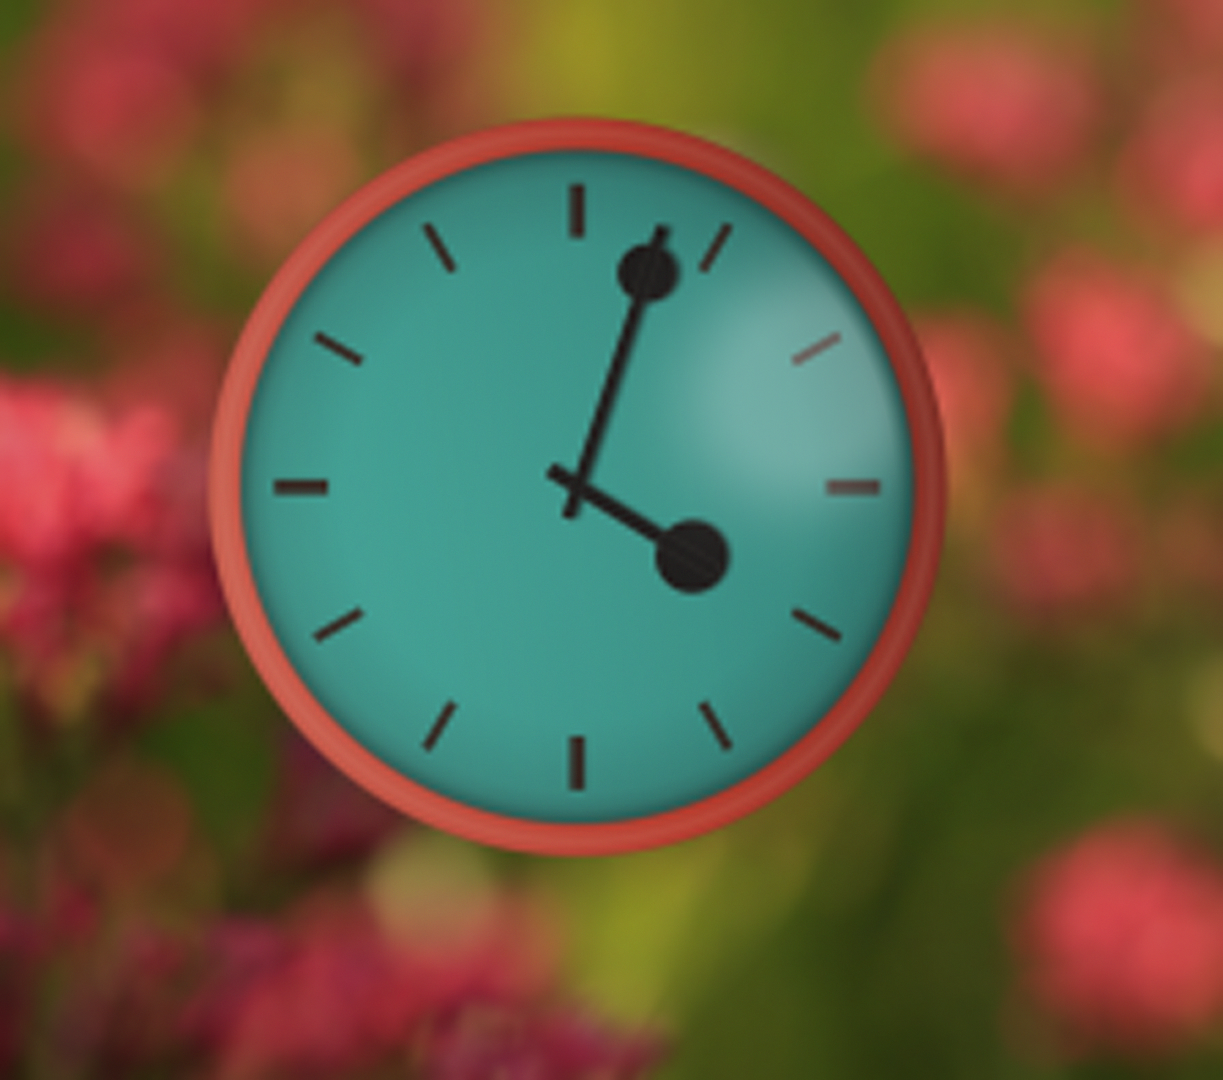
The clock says h=4 m=3
